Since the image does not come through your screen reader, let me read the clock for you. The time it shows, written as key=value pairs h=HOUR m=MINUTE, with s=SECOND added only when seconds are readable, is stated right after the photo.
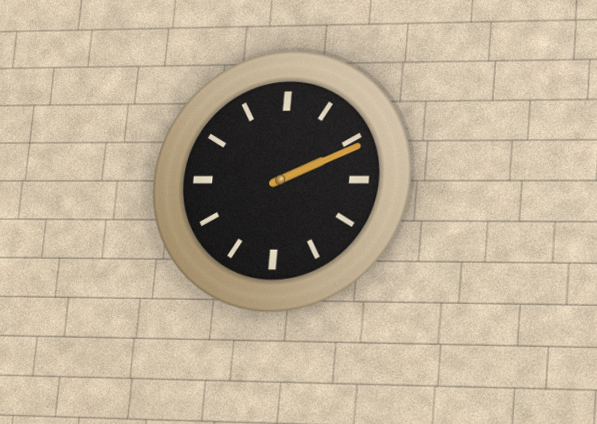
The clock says h=2 m=11
